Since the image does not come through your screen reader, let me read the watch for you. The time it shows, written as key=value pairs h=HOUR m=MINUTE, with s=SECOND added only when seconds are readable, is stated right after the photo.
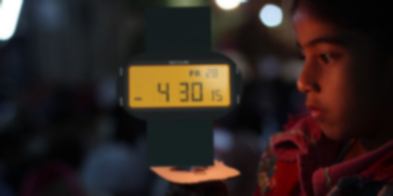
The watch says h=4 m=30
